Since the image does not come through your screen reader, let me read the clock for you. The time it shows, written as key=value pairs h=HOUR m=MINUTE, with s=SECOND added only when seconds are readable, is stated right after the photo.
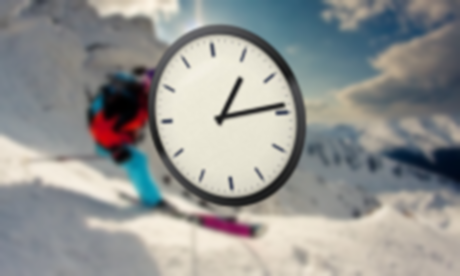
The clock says h=1 m=14
